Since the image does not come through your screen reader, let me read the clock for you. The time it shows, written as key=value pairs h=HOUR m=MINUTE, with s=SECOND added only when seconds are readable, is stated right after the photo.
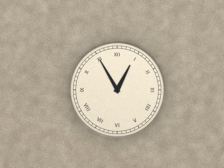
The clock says h=12 m=55
